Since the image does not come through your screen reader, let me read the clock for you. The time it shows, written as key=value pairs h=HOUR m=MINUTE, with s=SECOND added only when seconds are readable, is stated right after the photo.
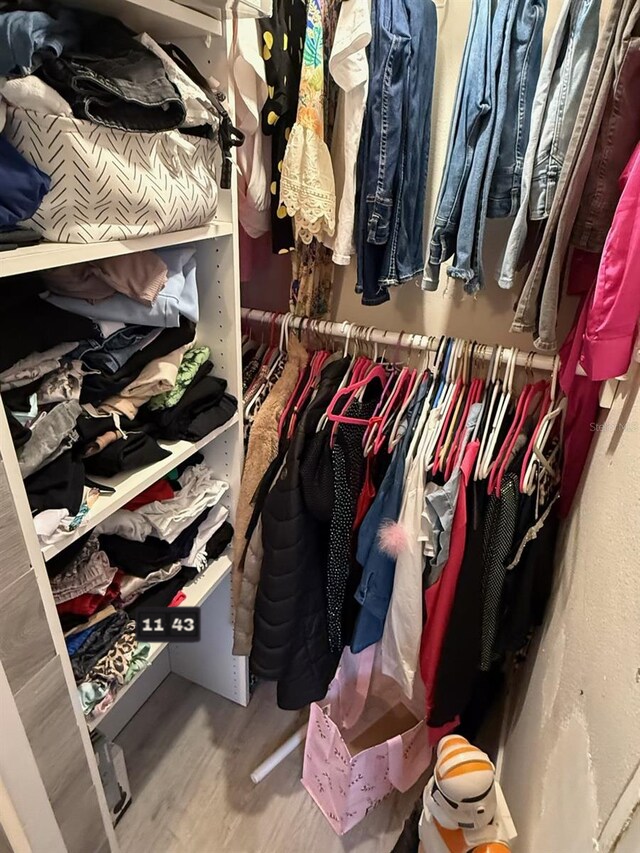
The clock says h=11 m=43
